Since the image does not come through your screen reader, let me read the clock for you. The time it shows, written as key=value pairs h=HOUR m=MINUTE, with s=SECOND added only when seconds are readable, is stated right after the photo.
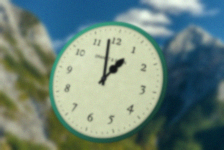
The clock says h=12 m=58
